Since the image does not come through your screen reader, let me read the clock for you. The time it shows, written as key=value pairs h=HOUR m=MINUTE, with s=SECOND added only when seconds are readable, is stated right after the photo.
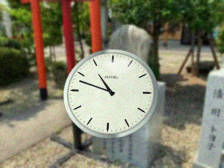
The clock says h=10 m=48
